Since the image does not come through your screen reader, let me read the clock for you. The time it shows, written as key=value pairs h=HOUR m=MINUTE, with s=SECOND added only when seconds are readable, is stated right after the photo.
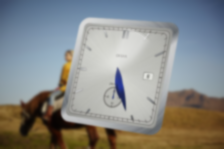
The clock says h=5 m=26
